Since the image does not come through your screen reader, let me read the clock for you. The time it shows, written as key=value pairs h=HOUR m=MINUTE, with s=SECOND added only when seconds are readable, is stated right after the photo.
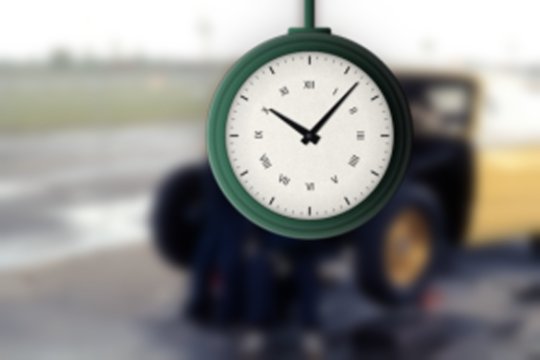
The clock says h=10 m=7
